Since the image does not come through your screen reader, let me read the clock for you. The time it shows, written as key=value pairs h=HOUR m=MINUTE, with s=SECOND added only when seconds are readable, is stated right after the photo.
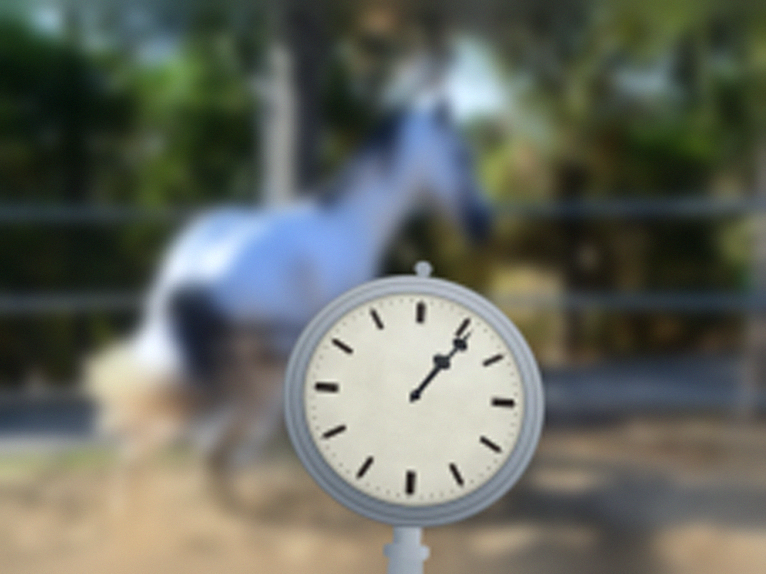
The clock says h=1 m=6
